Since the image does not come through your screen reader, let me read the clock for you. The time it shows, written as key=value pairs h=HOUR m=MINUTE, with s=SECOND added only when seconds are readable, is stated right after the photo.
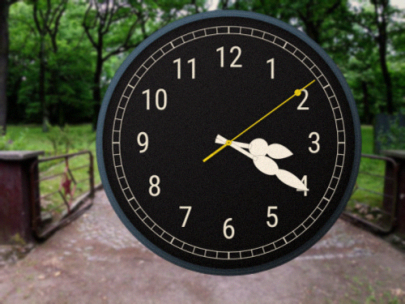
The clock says h=3 m=20 s=9
